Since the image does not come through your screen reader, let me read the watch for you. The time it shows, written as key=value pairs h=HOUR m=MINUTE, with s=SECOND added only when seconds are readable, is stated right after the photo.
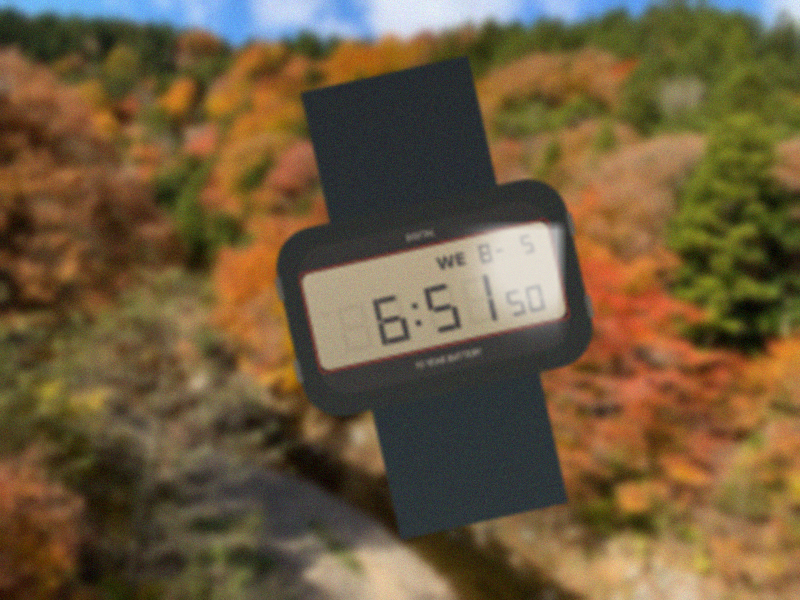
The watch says h=6 m=51 s=50
